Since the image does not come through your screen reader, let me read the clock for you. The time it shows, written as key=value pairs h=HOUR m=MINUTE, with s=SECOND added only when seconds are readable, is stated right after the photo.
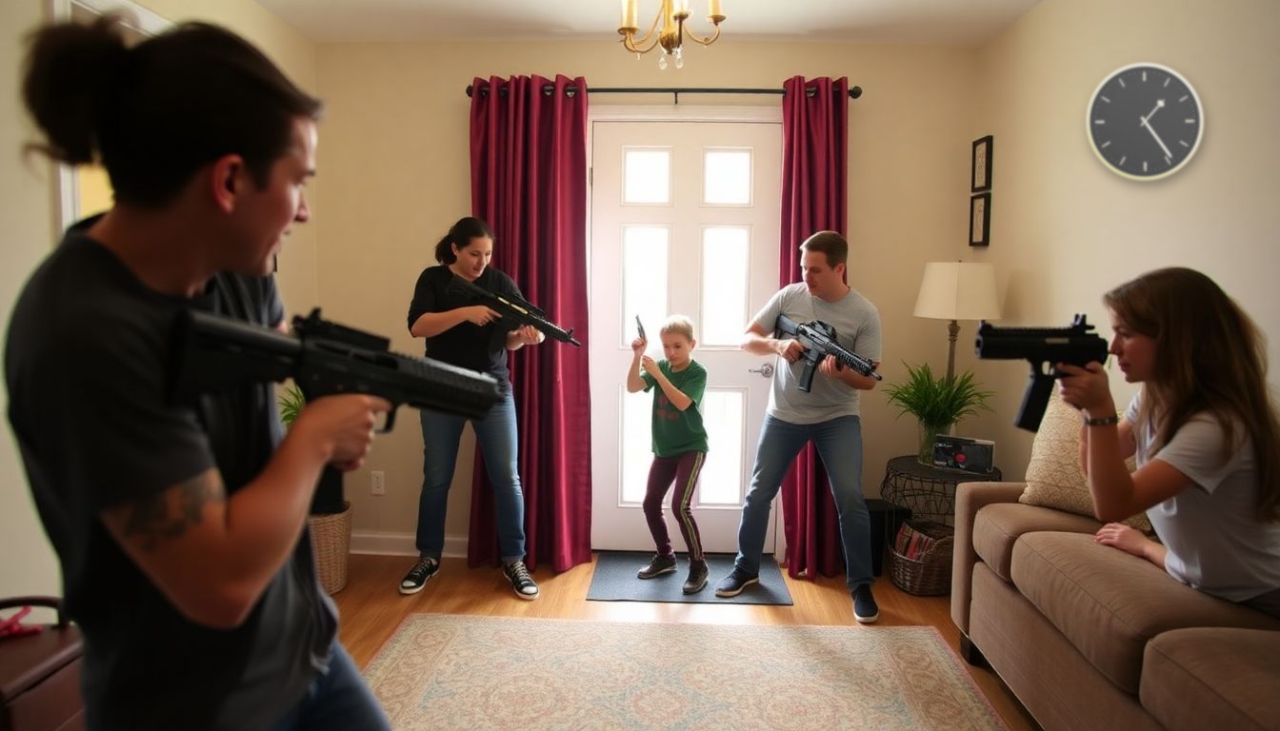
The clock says h=1 m=24
